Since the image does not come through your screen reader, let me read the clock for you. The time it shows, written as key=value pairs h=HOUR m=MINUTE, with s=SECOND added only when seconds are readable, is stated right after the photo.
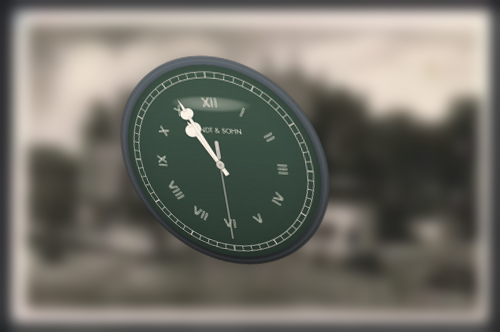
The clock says h=10 m=55 s=30
